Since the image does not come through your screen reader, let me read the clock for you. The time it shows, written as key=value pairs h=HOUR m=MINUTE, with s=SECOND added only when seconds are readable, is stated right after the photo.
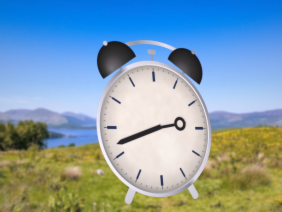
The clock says h=2 m=42
